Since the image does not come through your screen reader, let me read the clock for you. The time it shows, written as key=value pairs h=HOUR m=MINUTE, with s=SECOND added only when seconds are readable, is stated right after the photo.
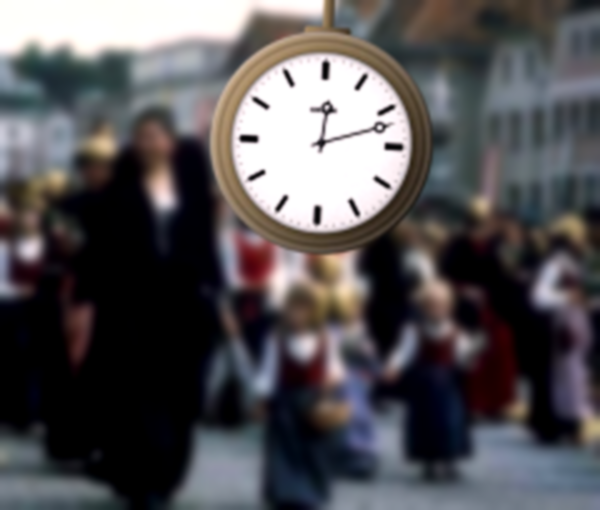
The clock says h=12 m=12
